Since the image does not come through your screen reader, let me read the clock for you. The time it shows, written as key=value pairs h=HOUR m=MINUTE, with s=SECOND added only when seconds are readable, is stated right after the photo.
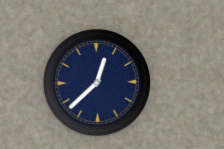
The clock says h=12 m=38
